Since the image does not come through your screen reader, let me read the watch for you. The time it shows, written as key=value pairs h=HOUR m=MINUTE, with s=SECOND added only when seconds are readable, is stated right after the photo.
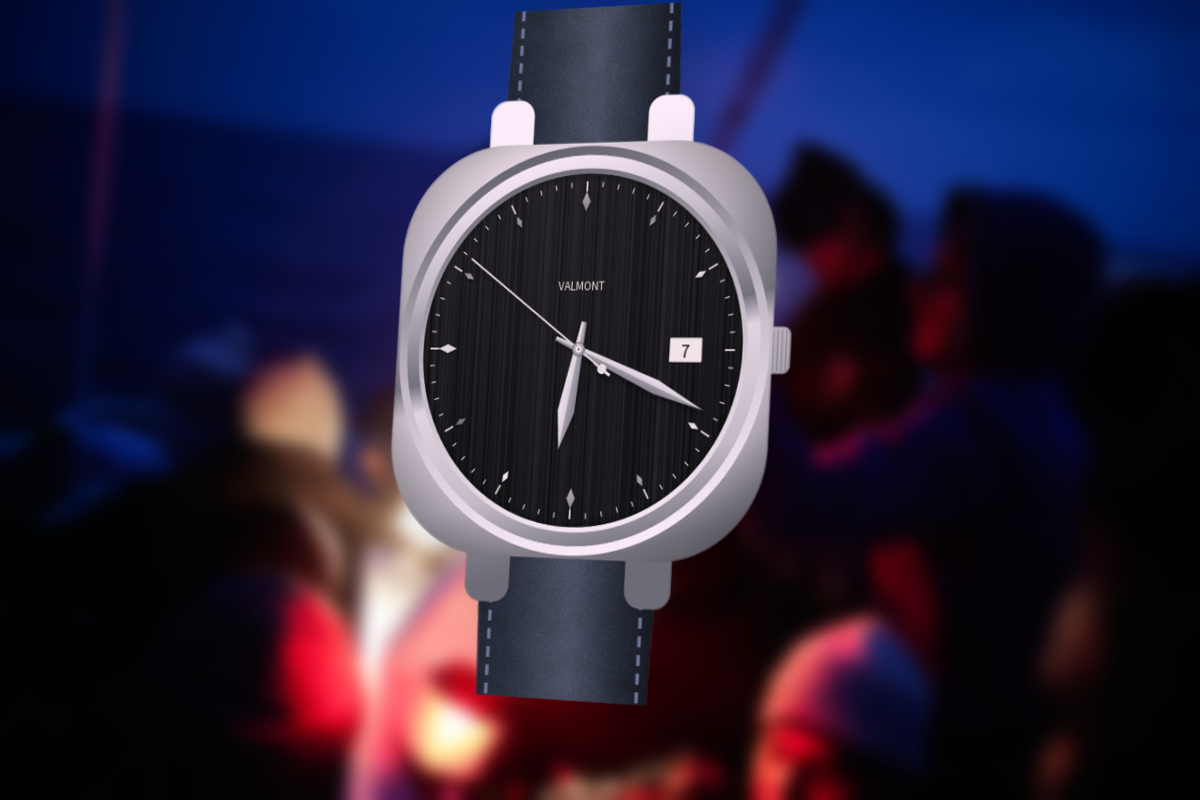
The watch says h=6 m=18 s=51
